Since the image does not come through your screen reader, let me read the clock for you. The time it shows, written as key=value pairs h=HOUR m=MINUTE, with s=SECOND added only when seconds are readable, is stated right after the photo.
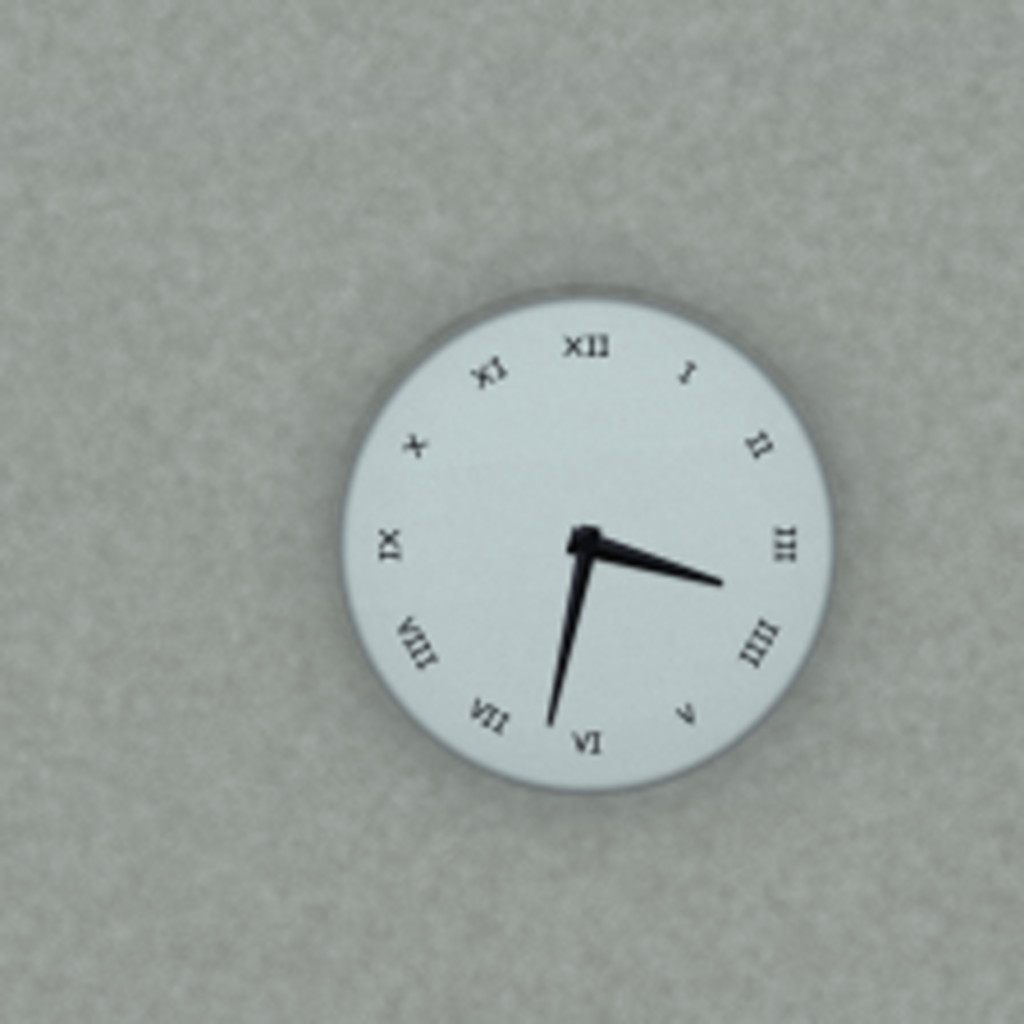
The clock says h=3 m=32
